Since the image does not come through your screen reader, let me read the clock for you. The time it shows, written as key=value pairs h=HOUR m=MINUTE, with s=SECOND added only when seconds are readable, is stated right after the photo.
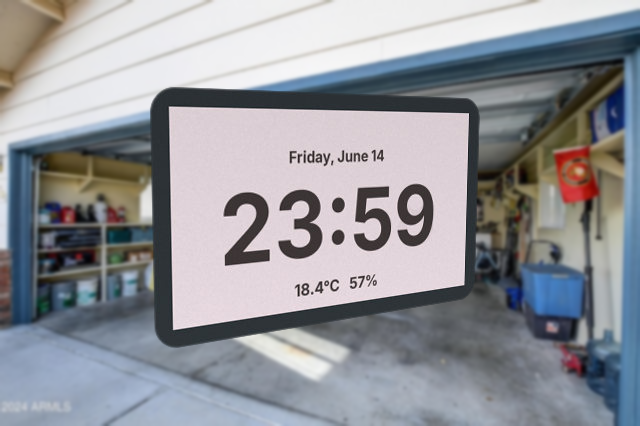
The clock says h=23 m=59
